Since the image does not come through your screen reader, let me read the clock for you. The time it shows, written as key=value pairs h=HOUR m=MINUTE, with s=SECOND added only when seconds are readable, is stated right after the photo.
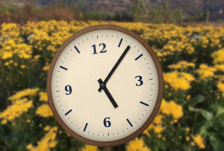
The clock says h=5 m=7
